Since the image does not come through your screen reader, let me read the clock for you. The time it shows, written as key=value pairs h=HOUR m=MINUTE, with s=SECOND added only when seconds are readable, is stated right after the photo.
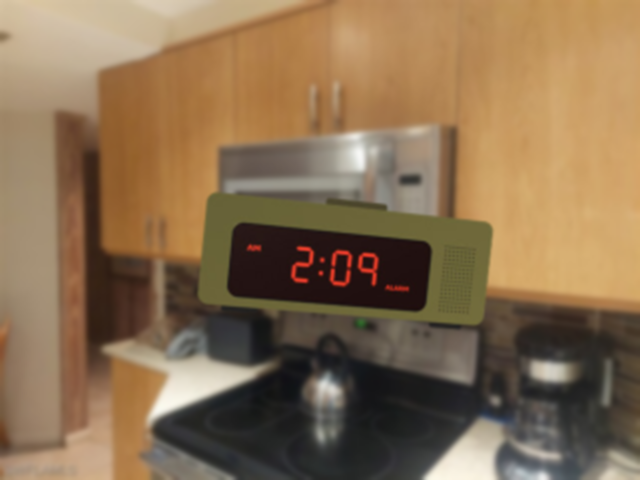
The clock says h=2 m=9
